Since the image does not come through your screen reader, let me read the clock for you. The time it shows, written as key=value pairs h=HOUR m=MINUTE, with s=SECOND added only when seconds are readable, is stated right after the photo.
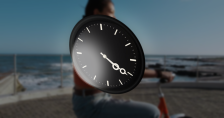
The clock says h=4 m=21
